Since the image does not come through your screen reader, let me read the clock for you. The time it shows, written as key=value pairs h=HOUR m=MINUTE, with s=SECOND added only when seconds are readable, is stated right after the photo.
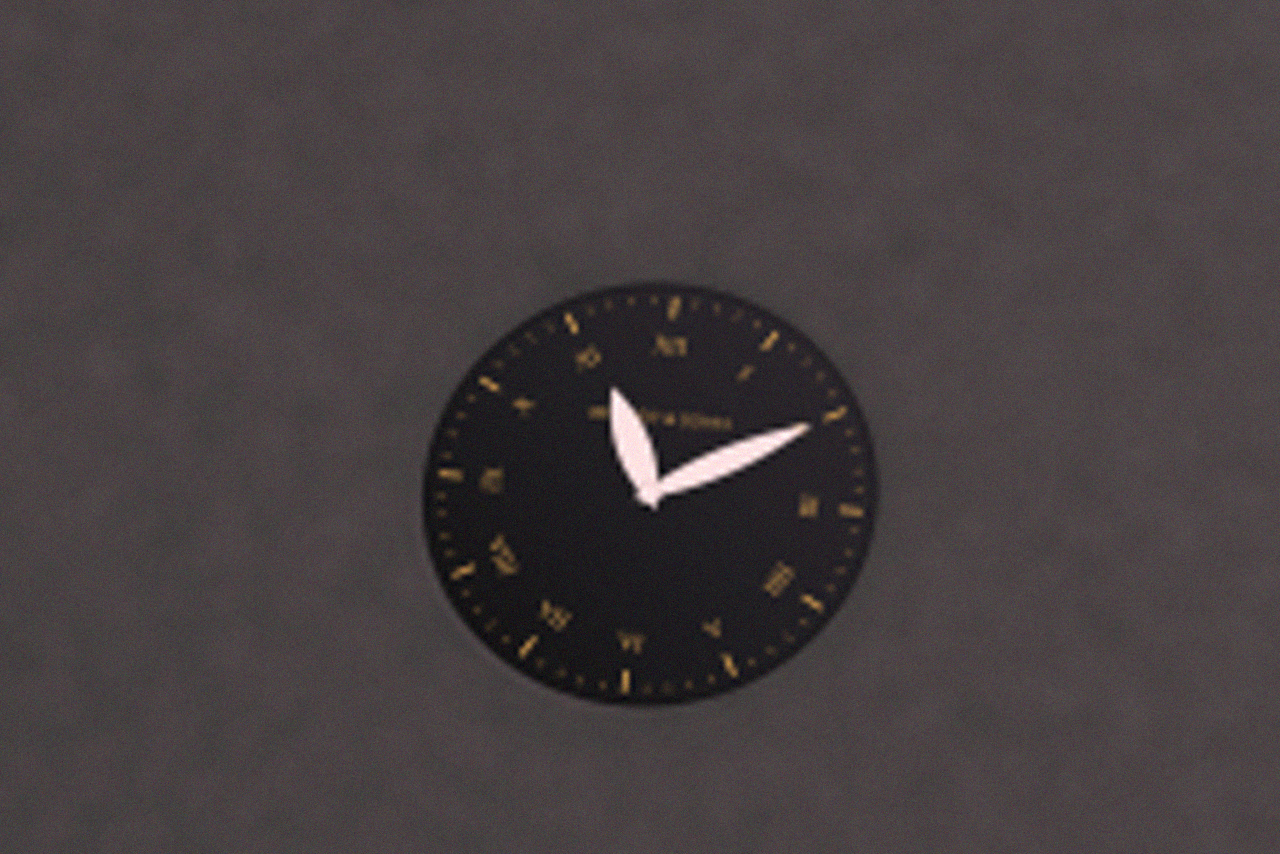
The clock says h=11 m=10
